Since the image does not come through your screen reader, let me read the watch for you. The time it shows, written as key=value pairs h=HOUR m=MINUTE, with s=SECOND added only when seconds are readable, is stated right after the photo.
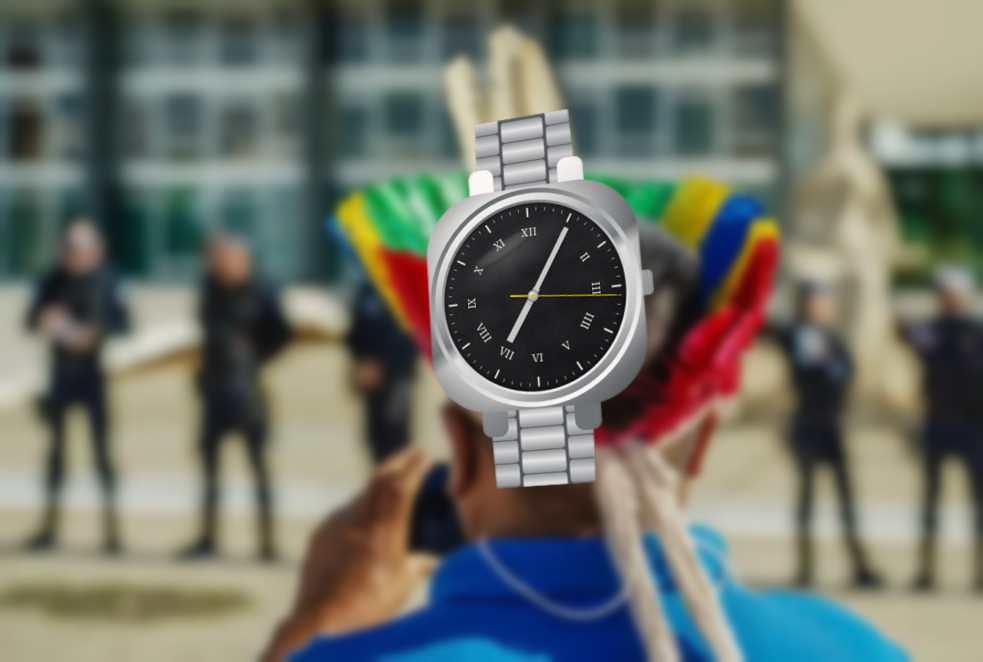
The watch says h=7 m=5 s=16
